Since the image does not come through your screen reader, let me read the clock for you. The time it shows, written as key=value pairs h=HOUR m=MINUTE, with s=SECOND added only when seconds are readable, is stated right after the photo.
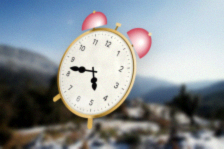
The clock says h=4 m=42
